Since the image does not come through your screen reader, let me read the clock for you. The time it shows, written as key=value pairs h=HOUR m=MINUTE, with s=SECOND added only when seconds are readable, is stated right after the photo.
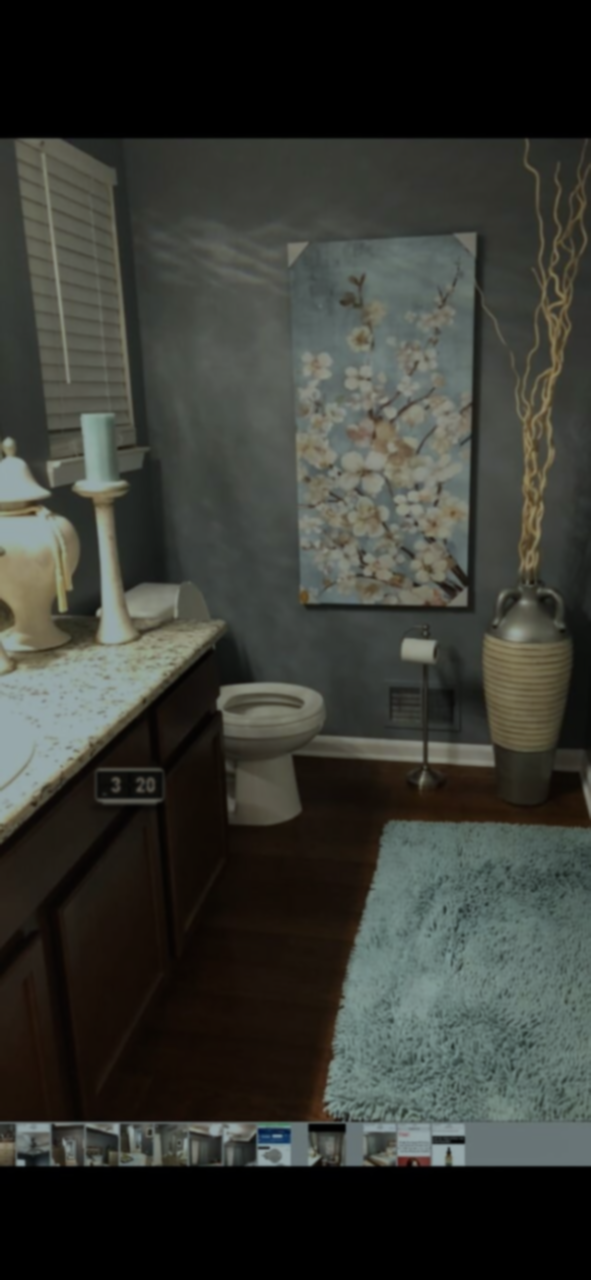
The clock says h=3 m=20
